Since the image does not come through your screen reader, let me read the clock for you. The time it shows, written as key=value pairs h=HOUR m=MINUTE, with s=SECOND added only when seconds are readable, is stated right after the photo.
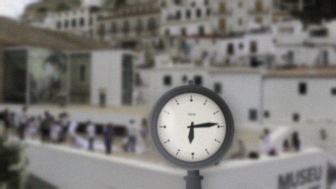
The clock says h=6 m=14
